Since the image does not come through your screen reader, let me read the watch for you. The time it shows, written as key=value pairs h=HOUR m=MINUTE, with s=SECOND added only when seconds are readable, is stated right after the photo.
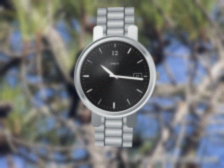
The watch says h=10 m=16
